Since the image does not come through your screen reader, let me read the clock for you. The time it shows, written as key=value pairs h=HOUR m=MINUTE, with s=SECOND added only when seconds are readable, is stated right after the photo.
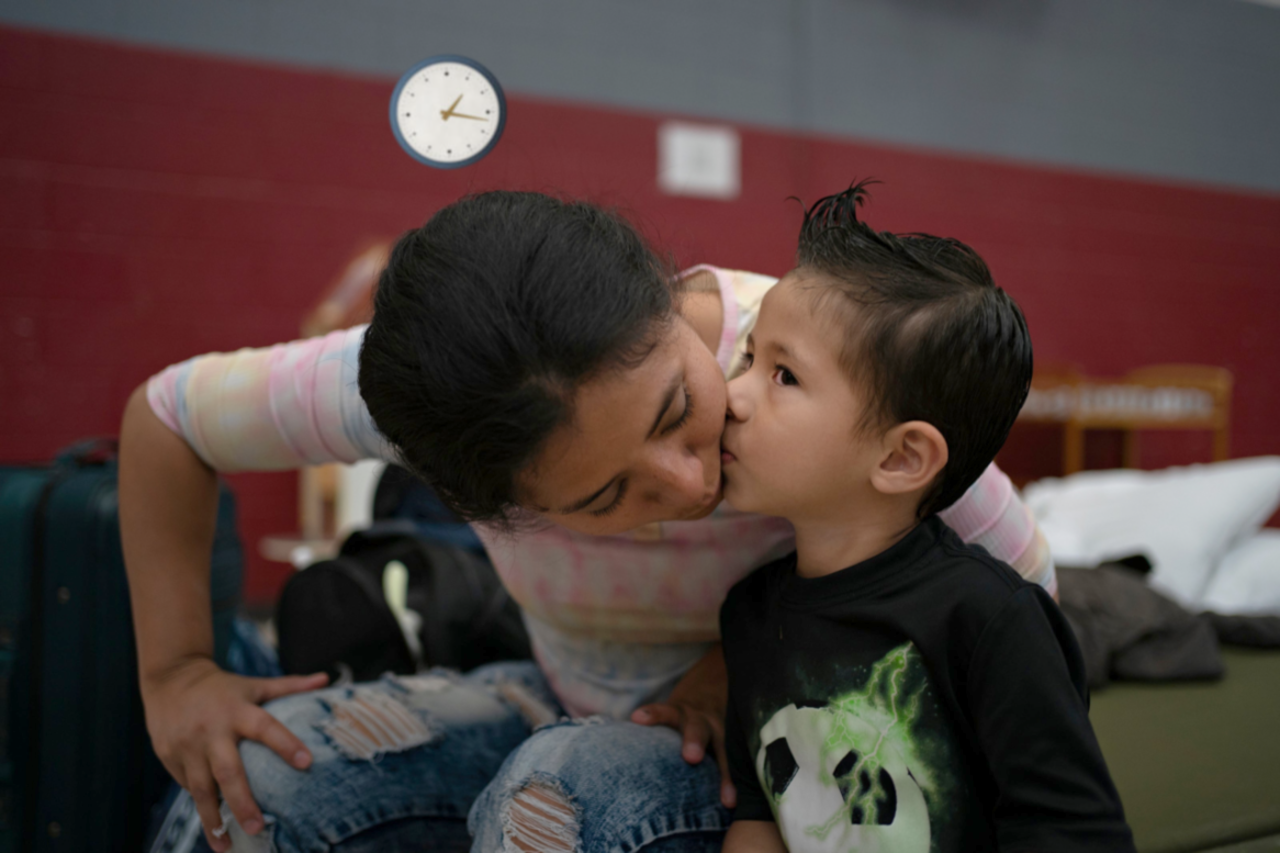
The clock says h=1 m=17
